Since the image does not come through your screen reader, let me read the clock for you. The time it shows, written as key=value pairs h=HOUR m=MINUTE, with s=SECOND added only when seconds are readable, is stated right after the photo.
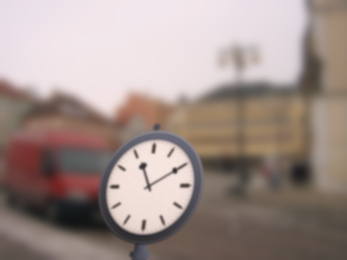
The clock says h=11 m=10
